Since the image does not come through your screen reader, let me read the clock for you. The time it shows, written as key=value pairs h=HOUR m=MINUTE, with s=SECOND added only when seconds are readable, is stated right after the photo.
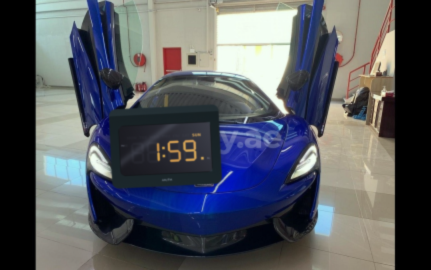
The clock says h=1 m=59
